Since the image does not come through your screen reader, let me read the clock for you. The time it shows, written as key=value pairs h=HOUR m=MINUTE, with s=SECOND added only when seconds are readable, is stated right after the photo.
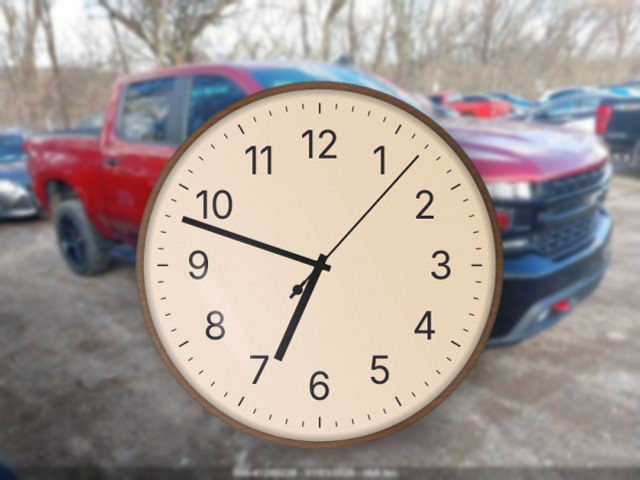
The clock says h=6 m=48 s=7
